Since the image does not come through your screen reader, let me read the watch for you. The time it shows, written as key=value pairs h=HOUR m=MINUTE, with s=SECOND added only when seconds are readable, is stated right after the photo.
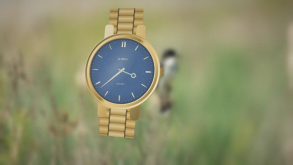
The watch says h=3 m=38
